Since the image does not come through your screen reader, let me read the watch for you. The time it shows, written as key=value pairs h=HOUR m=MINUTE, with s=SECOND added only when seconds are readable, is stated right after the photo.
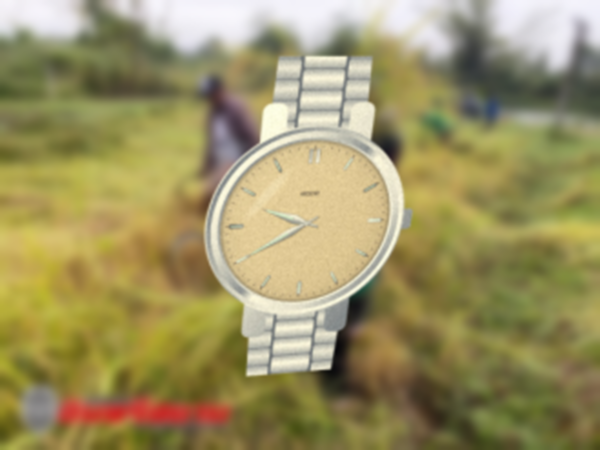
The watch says h=9 m=40
